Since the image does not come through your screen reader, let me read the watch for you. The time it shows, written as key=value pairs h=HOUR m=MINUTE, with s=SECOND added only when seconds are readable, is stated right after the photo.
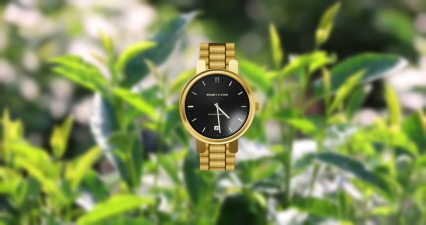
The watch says h=4 m=29
